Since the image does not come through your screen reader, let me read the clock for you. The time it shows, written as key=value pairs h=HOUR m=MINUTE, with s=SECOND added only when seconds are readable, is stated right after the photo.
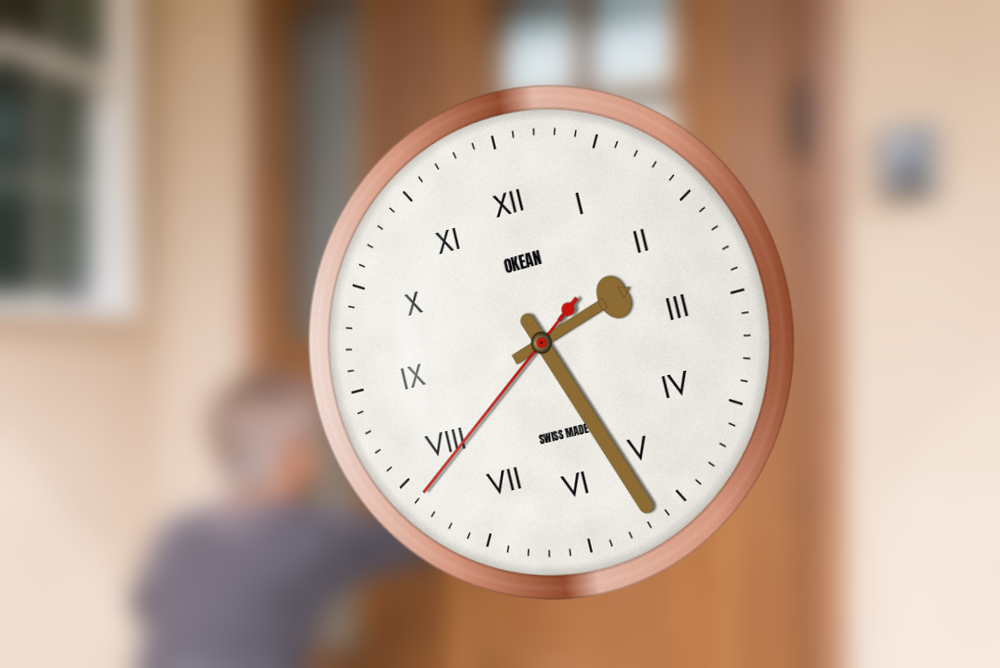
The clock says h=2 m=26 s=39
